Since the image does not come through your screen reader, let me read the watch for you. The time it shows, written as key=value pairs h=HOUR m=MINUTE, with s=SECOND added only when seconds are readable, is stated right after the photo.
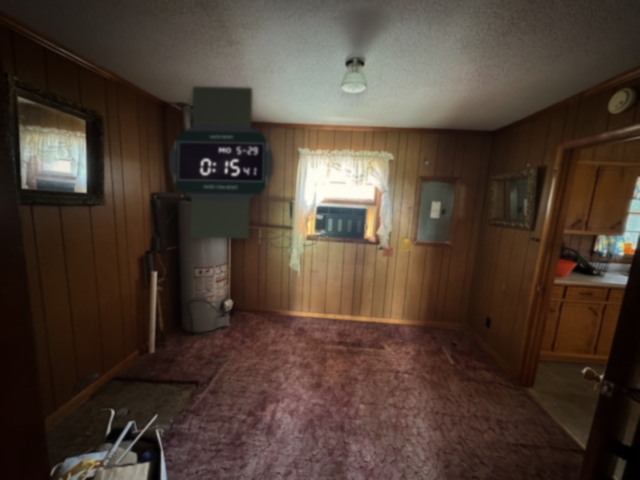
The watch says h=0 m=15
